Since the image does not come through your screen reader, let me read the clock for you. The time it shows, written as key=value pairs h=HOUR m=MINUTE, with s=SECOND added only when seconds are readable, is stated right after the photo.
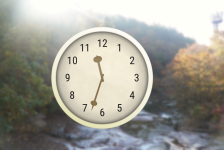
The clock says h=11 m=33
